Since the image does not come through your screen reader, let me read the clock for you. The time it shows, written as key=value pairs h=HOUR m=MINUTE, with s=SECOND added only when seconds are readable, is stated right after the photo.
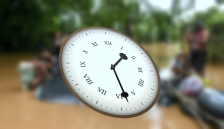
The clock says h=1 m=28
